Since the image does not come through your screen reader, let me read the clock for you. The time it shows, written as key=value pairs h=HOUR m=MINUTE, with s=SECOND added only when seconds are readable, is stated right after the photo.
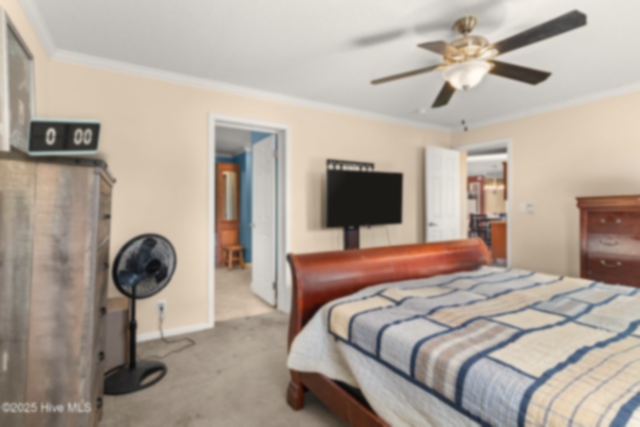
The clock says h=0 m=0
